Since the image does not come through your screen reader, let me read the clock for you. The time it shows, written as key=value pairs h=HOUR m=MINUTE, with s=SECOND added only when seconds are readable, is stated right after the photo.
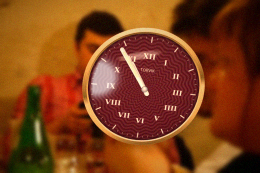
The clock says h=10 m=54
